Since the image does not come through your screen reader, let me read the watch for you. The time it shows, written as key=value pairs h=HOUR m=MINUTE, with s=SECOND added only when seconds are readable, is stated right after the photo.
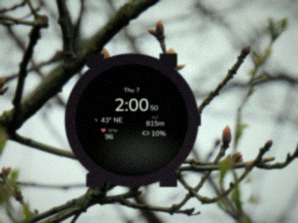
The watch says h=2 m=0
